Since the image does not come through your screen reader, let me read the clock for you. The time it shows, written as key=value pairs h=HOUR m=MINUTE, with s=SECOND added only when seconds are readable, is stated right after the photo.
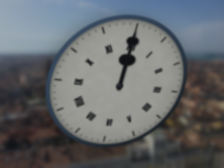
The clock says h=12 m=0
